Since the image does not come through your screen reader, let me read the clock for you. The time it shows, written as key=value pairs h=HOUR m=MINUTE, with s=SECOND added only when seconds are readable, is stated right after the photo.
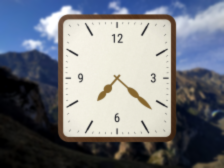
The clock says h=7 m=22
